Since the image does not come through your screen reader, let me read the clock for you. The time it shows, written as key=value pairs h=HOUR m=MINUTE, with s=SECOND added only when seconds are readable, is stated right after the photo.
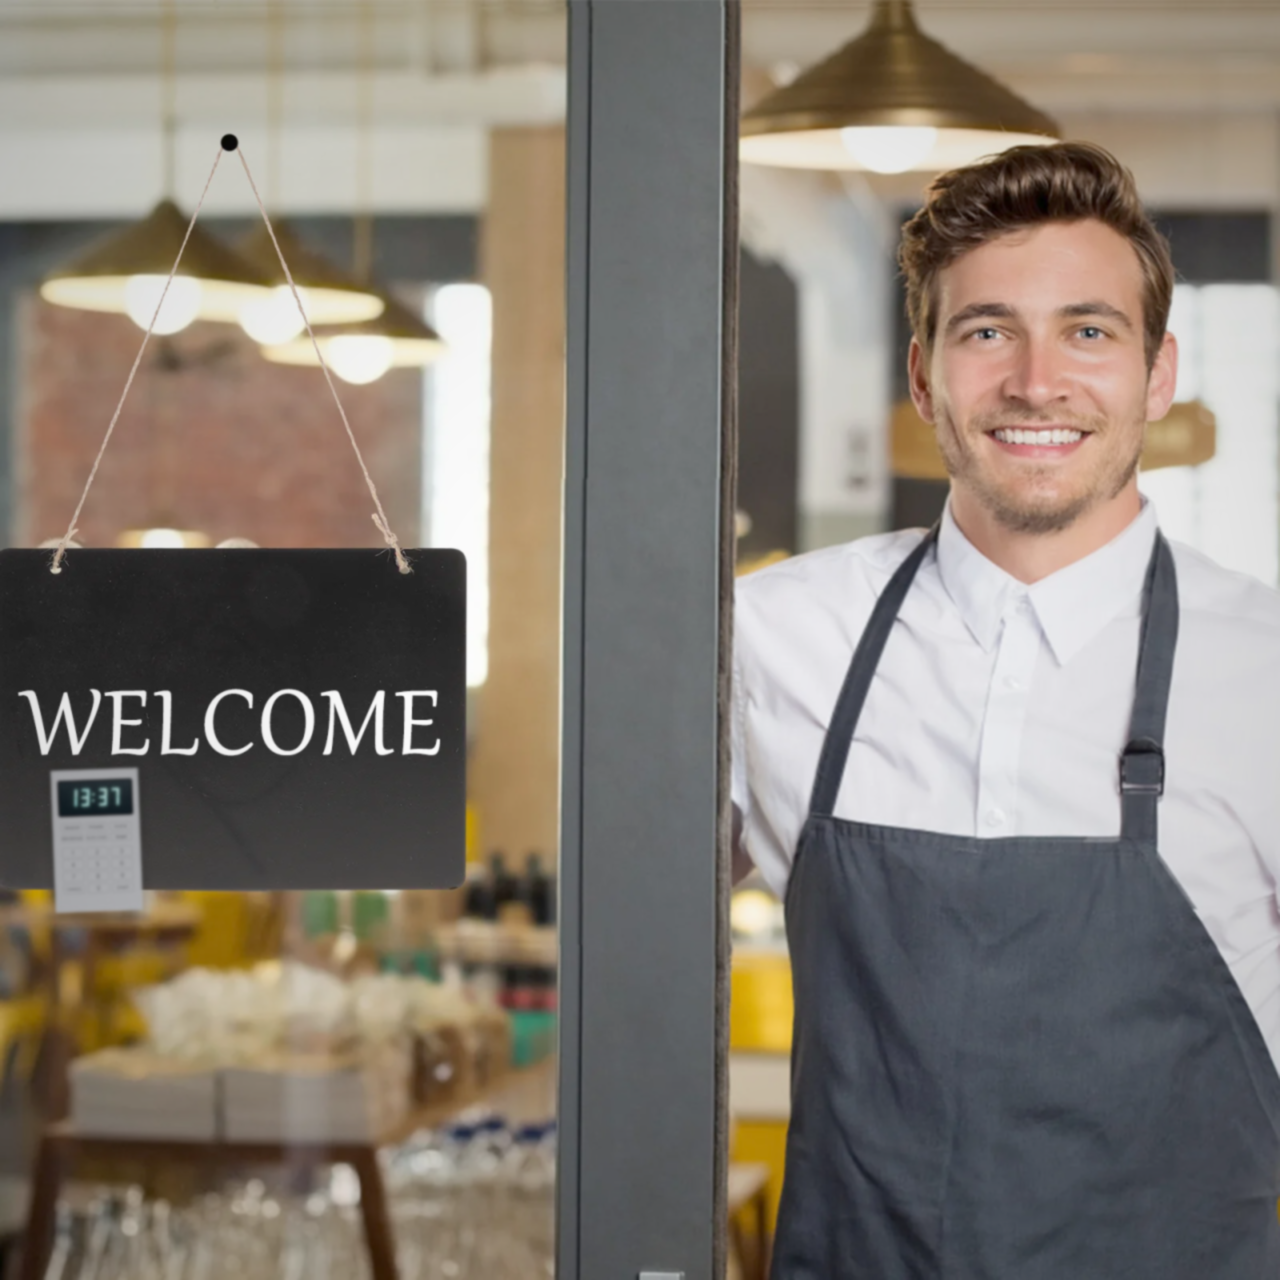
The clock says h=13 m=37
